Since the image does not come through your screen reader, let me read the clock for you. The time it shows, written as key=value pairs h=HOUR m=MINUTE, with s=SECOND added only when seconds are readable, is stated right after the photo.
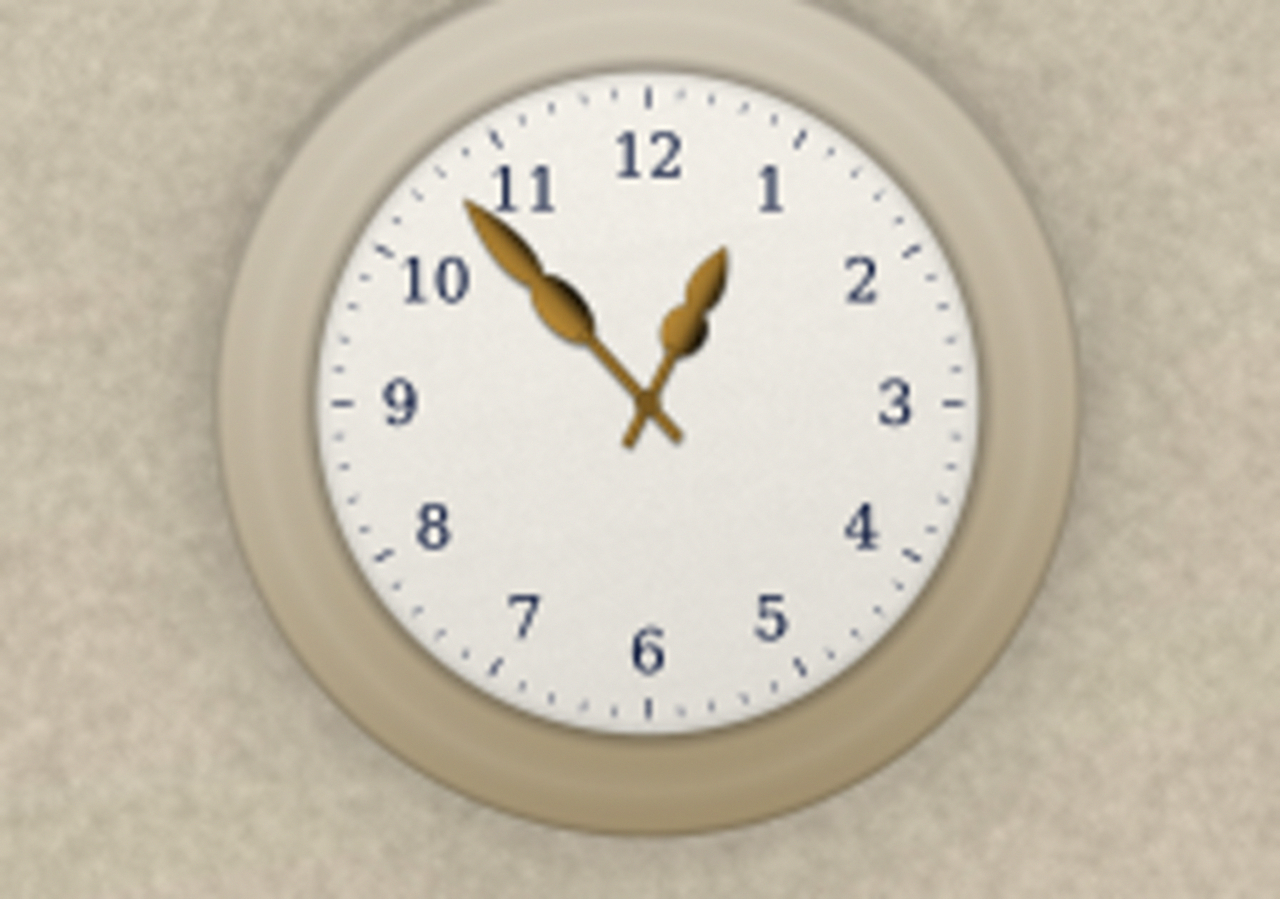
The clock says h=12 m=53
